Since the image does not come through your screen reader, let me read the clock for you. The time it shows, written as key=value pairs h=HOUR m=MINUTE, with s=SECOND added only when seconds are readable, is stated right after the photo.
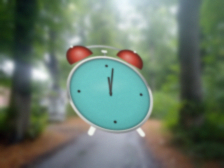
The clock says h=12 m=2
